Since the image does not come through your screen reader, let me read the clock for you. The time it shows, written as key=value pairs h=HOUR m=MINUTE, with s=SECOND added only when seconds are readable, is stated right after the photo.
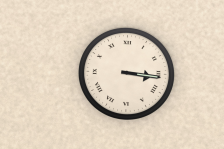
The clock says h=3 m=16
